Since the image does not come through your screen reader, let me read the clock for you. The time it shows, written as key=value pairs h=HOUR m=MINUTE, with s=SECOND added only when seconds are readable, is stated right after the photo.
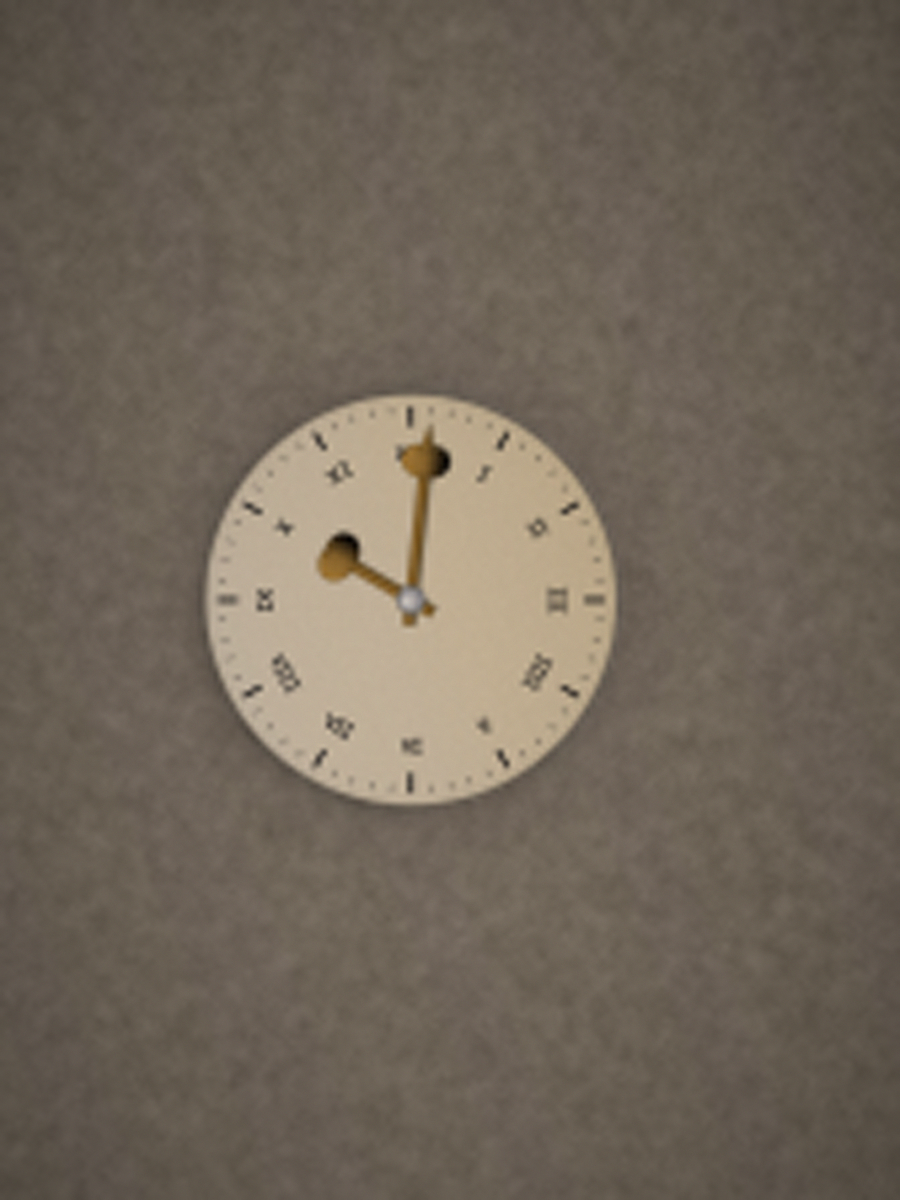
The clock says h=10 m=1
